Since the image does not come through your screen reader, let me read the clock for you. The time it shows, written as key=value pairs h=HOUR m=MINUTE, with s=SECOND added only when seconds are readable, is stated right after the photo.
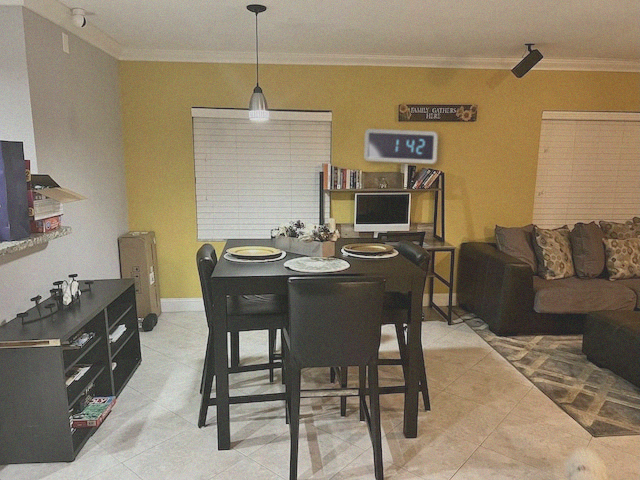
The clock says h=1 m=42
